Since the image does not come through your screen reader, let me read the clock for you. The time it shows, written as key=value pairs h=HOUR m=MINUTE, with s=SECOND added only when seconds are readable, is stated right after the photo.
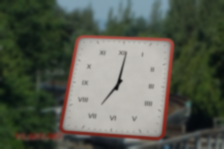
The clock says h=7 m=1
